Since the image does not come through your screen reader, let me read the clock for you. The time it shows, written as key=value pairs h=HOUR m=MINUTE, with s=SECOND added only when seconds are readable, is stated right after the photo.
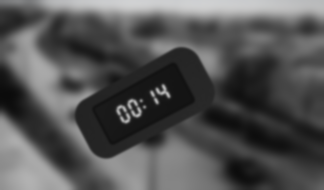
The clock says h=0 m=14
